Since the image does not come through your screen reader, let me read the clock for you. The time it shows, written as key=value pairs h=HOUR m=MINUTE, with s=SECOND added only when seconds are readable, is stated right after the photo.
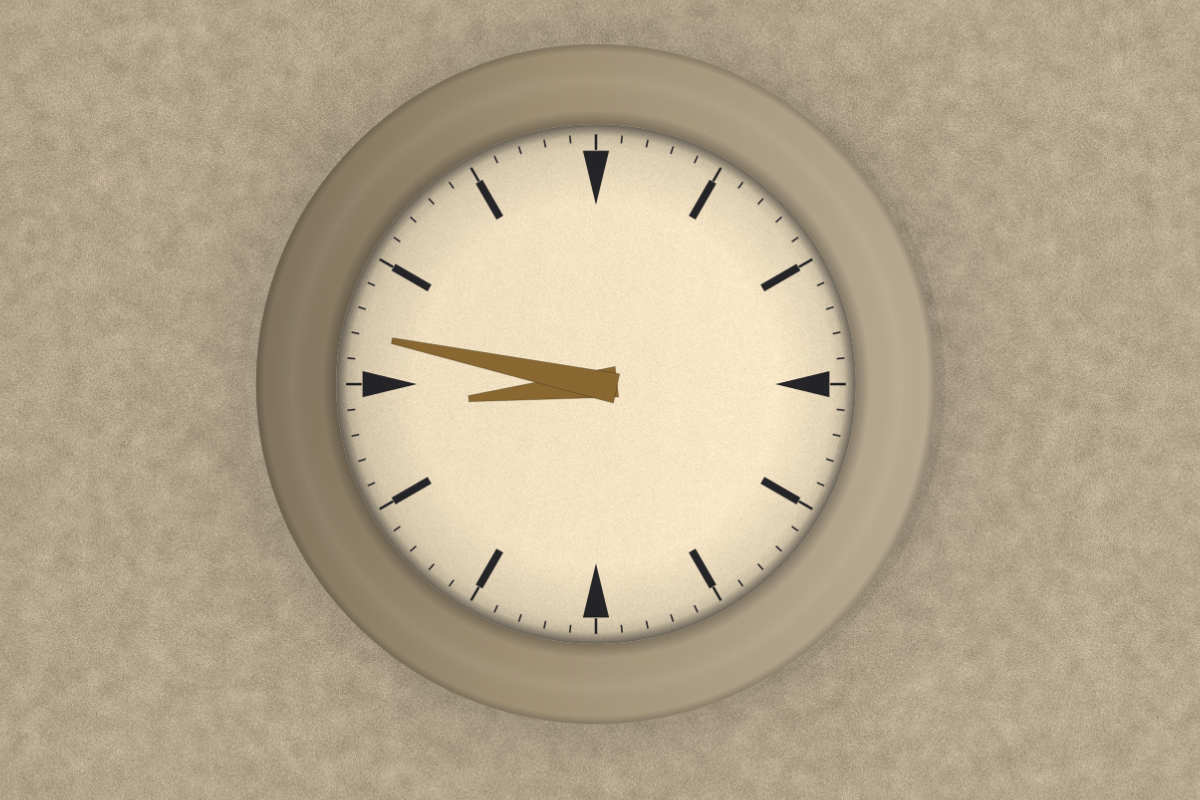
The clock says h=8 m=47
